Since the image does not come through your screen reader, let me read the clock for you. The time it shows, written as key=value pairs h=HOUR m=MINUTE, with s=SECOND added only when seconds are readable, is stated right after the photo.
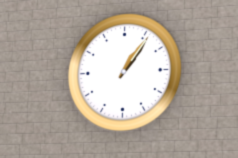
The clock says h=1 m=6
